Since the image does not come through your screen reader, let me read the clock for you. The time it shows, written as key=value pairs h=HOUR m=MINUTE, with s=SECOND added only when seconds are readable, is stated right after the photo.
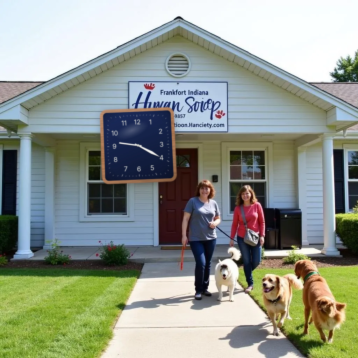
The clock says h=9 m=20
